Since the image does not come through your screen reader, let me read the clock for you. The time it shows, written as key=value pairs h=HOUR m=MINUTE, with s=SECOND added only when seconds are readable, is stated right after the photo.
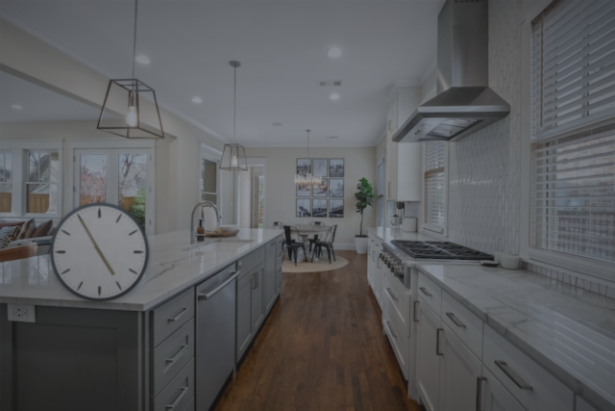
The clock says h=4 m=55
